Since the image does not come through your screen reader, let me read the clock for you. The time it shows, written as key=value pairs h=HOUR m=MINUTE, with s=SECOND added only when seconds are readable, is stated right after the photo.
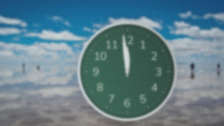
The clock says h=11 m=59
